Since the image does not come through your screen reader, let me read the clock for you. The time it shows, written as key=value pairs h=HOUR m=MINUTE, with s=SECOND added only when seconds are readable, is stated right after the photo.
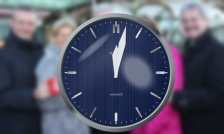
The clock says h=12 m=2
